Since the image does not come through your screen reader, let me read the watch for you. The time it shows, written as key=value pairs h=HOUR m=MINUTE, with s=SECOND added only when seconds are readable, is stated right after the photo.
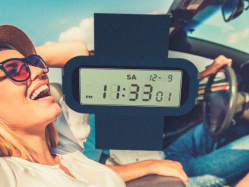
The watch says h=11 m=33 s=1
